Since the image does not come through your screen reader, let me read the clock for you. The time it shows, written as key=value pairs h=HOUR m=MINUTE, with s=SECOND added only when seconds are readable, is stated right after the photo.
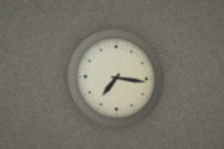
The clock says h=7 m=16
